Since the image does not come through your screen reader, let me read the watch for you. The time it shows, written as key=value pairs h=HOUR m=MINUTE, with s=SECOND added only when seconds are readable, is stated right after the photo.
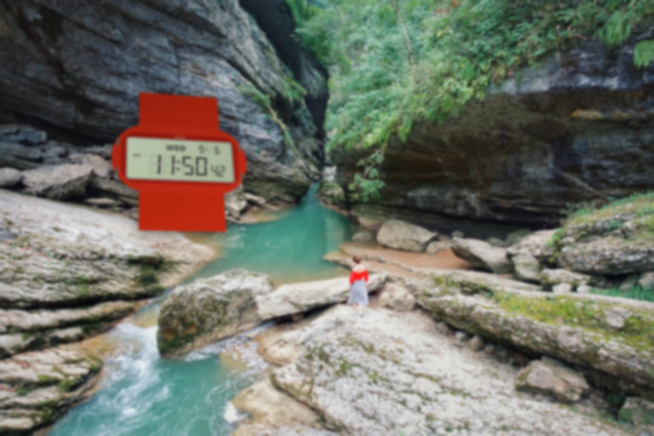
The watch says h=11 m=50
